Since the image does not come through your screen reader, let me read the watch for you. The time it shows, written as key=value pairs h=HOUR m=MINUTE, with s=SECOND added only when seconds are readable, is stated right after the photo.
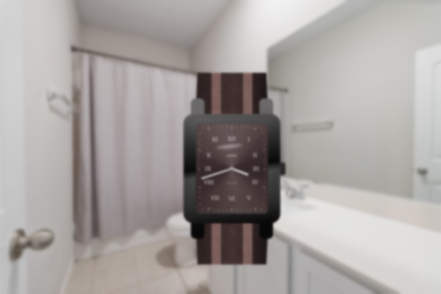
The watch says h=3 m=42
